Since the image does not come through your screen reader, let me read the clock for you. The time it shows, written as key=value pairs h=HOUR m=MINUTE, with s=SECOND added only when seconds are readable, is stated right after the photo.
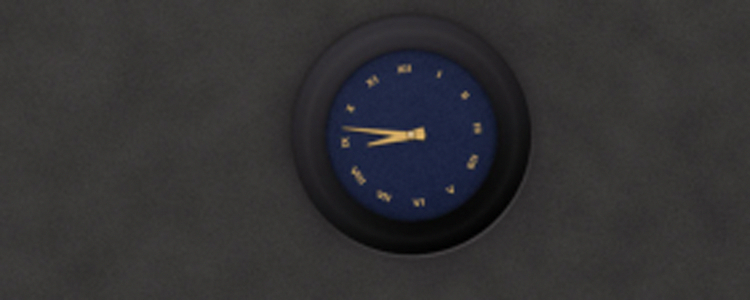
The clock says h=8 m=47
